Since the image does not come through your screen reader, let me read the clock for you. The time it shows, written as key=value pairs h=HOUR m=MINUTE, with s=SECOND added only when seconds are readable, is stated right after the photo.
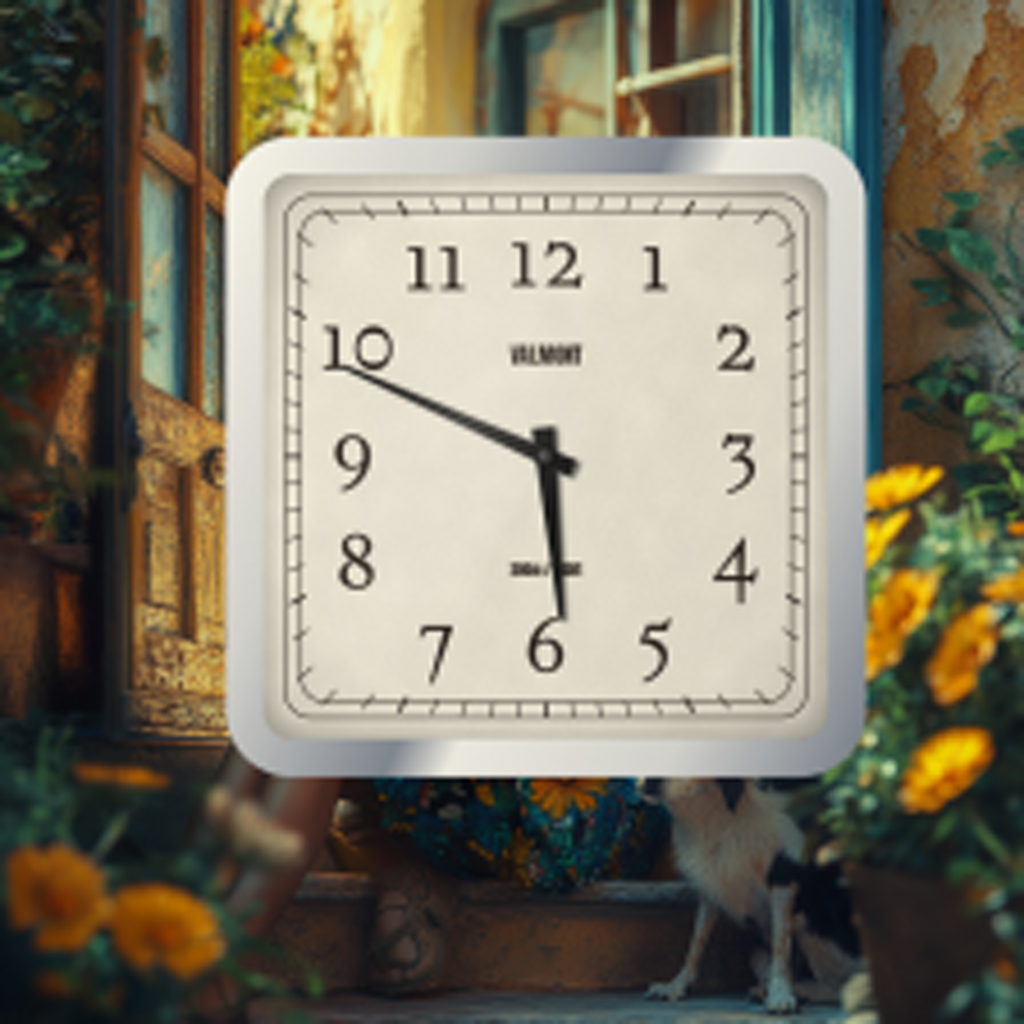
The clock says h=5 m=49
